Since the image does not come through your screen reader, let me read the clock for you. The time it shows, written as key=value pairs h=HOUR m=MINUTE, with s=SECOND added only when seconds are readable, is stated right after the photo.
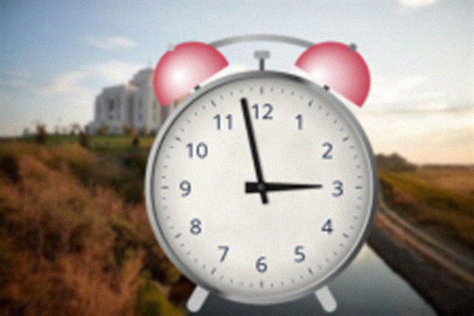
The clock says h=2 m=58
